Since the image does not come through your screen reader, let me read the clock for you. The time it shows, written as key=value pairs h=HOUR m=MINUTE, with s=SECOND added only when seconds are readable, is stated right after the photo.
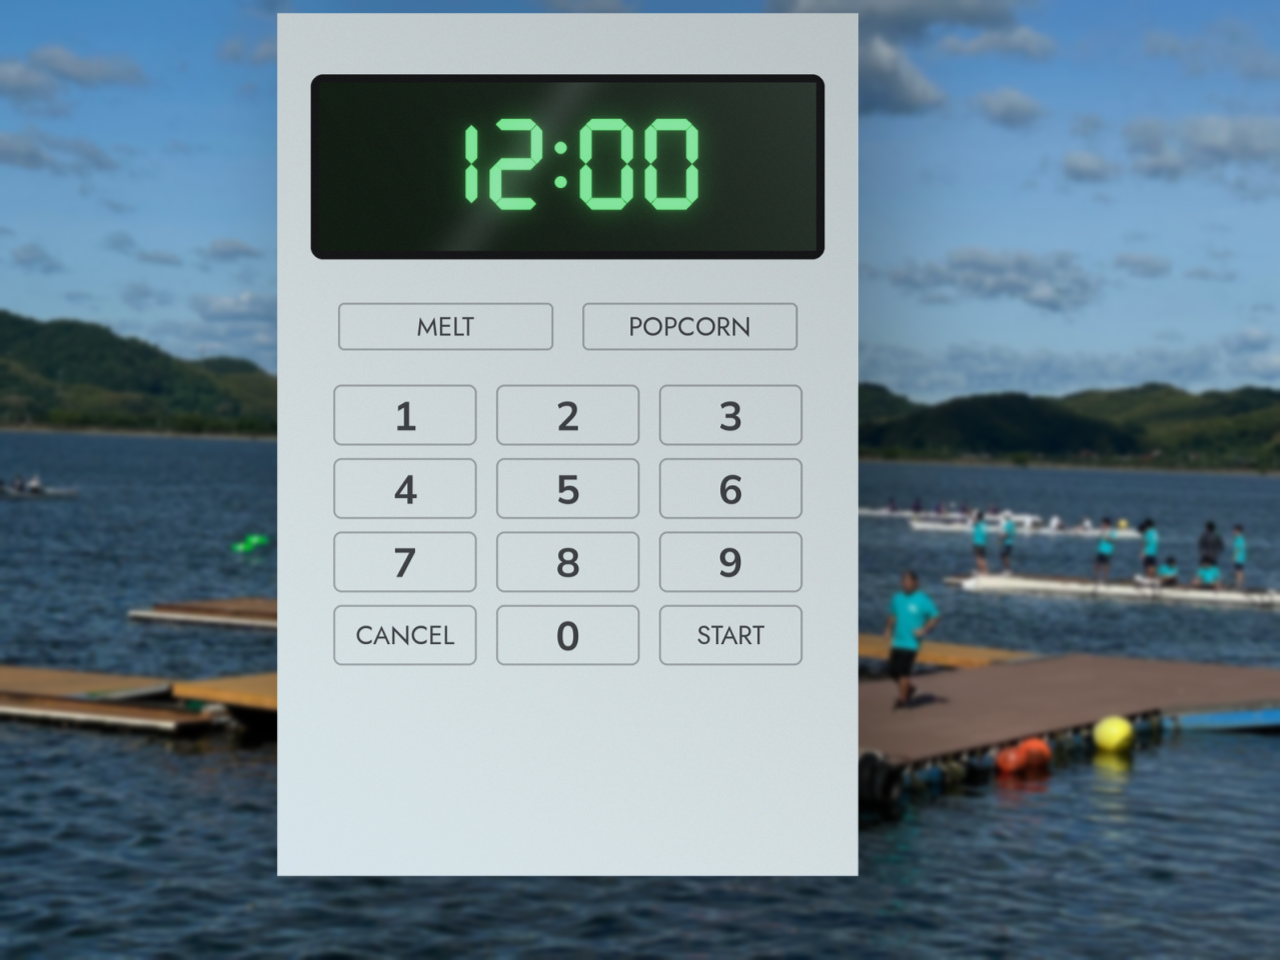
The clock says h=12 m=0
